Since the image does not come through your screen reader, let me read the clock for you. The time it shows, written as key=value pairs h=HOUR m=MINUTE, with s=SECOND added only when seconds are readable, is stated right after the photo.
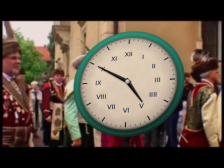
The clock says h=4 m=50
